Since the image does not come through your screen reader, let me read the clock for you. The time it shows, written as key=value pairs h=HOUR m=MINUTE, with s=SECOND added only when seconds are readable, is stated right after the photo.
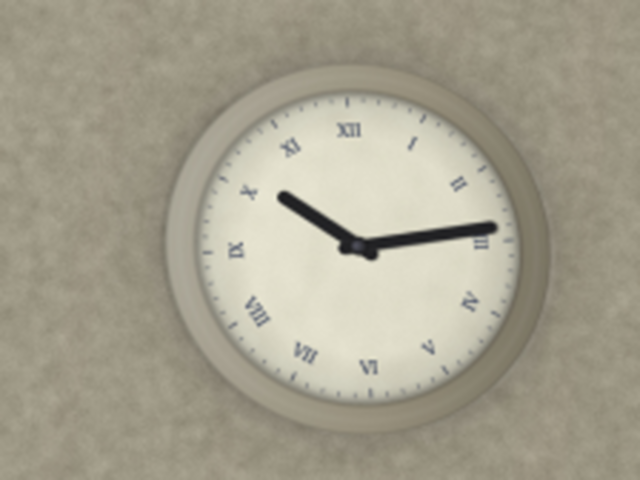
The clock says h=10 m=14
